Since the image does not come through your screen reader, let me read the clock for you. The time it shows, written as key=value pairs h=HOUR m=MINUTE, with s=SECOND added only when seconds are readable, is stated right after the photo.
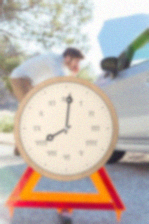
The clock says h=8 m=1
